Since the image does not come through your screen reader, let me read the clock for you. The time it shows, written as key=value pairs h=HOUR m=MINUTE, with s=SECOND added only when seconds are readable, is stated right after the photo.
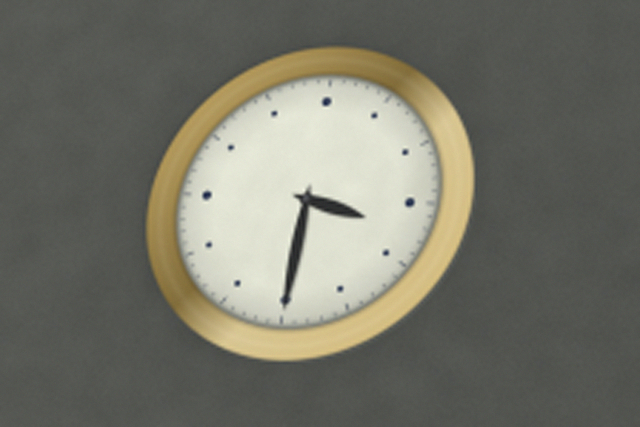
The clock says h=3 m=30
